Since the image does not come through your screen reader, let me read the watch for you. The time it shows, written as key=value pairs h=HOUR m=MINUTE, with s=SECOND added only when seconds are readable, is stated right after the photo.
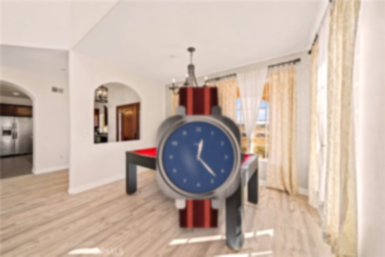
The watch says h=12 m=23
